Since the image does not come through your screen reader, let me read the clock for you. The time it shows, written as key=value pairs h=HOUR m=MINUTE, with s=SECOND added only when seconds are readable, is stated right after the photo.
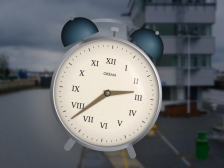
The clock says h=2 m=38
